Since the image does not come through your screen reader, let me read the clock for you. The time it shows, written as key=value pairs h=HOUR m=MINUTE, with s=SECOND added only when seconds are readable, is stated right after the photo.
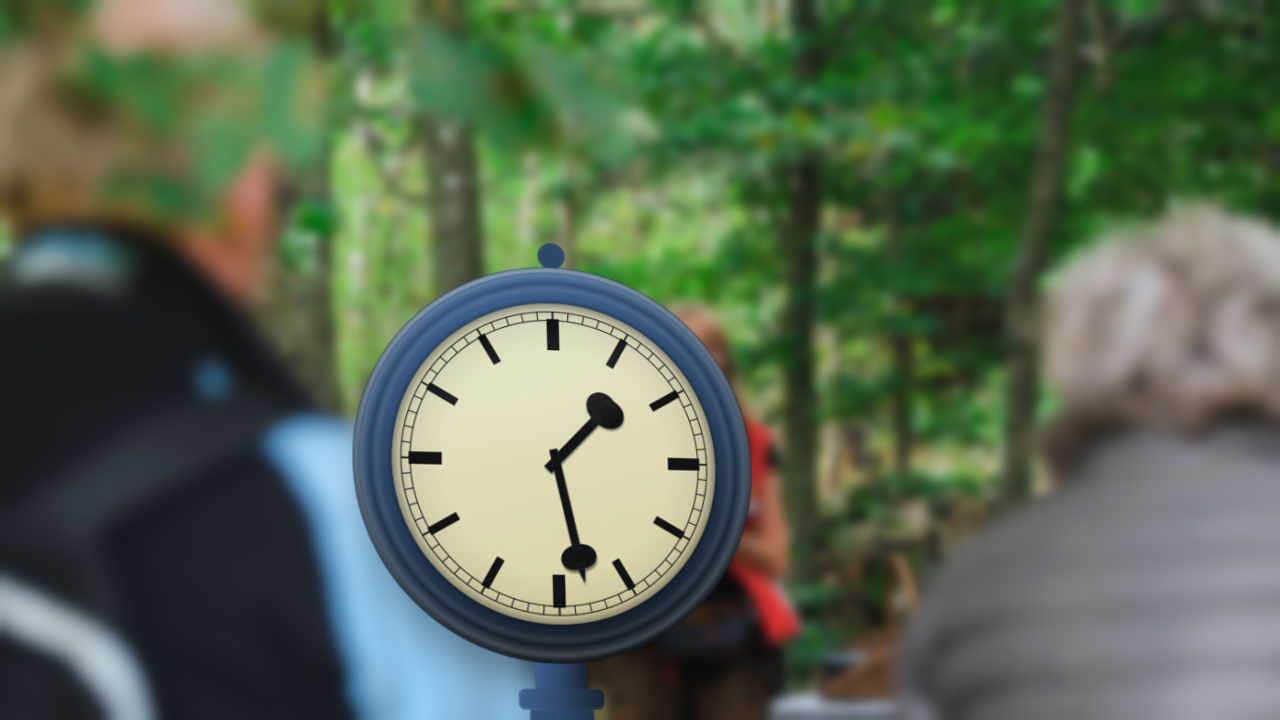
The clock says h=1 m=28
